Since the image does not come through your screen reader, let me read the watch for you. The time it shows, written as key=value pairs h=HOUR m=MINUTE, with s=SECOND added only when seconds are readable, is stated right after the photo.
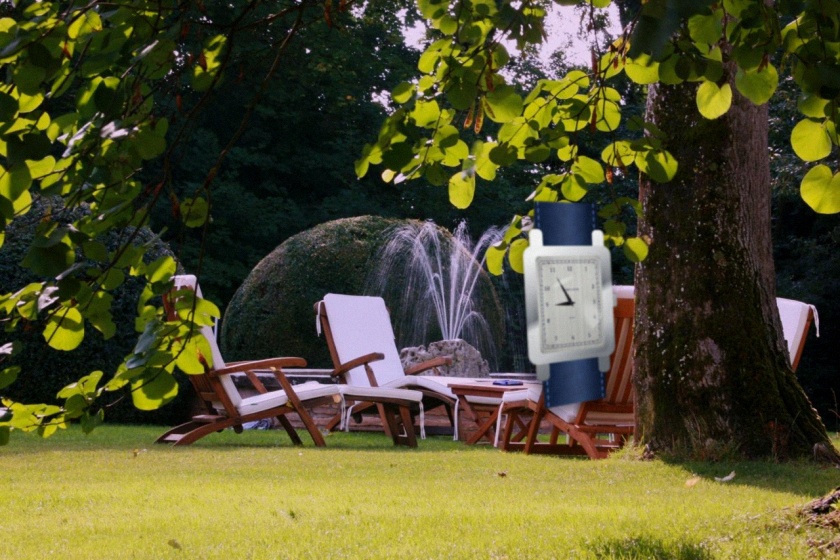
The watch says h=8 m=55
